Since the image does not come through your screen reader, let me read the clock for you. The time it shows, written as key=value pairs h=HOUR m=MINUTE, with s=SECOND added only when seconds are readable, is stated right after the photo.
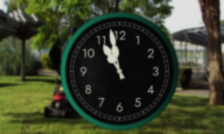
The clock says h=10 m=58
